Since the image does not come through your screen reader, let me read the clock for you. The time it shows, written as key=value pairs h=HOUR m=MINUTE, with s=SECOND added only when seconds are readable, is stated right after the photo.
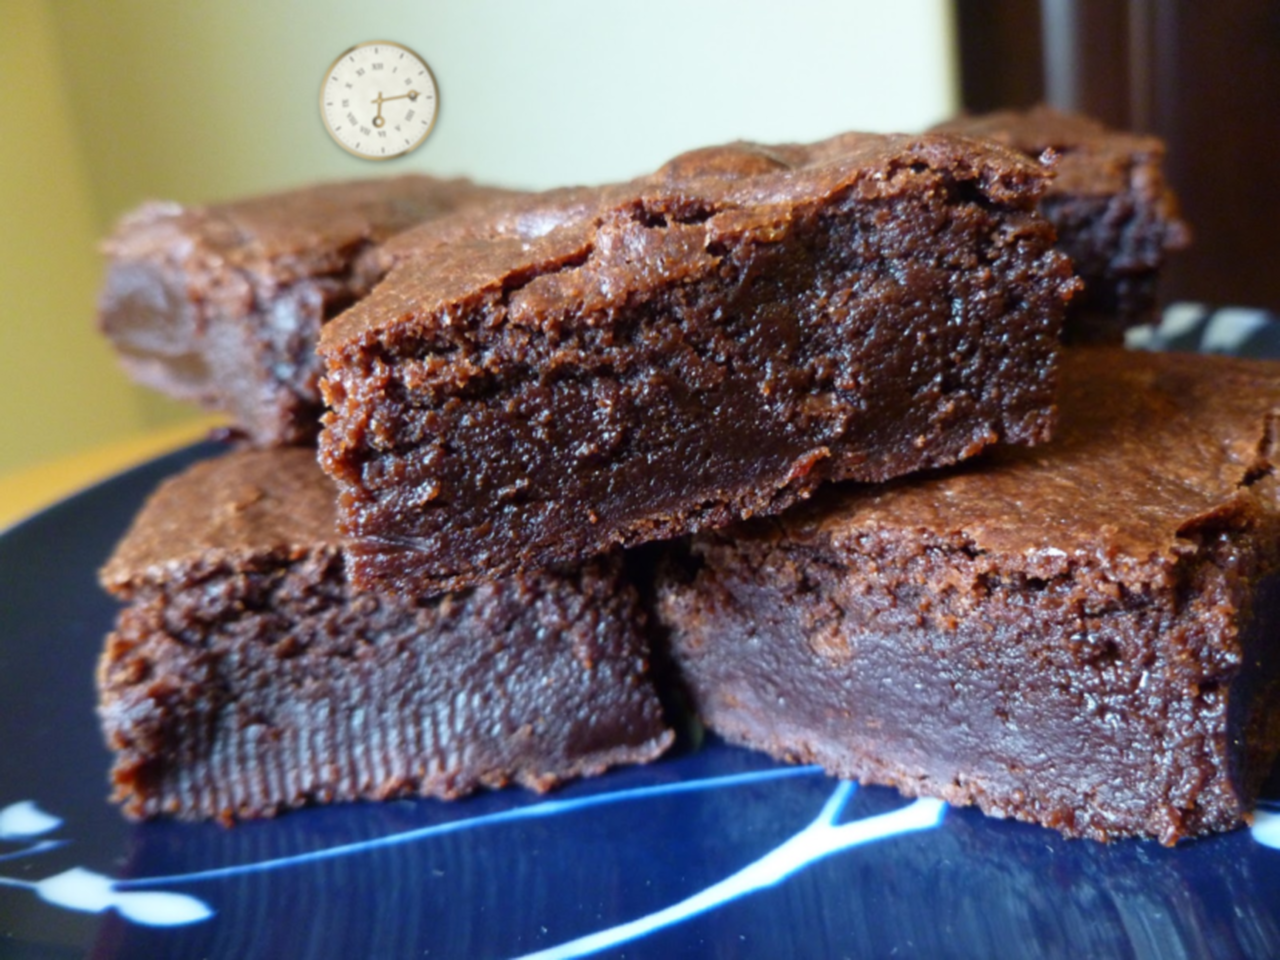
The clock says h=6 m=14
